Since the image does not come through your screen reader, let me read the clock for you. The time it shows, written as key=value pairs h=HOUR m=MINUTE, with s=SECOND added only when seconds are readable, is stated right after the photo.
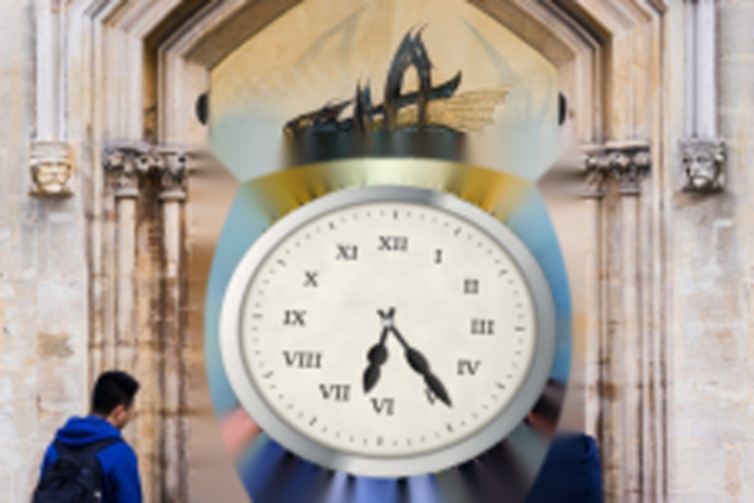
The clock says h=6 m=24
